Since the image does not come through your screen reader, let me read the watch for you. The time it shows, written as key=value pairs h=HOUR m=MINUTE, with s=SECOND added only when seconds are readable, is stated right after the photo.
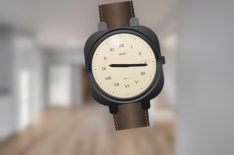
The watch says h=9 m=16
